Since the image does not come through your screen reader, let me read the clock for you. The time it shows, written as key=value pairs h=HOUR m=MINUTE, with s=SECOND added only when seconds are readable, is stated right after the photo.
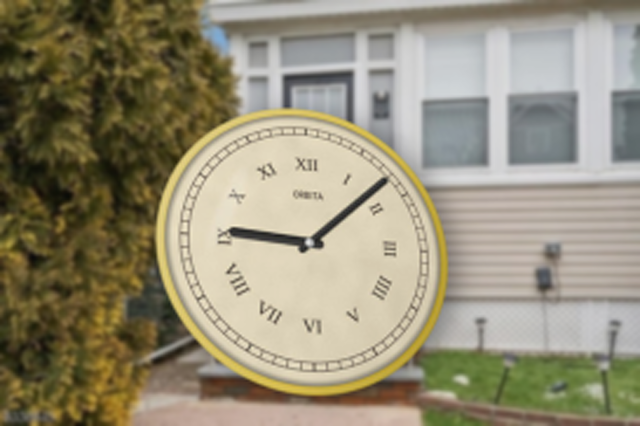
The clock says h=9 m=8
